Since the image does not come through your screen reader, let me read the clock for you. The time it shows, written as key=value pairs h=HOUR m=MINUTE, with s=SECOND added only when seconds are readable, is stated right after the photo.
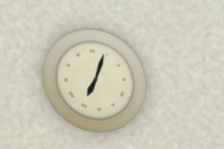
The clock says h=7 m=4
